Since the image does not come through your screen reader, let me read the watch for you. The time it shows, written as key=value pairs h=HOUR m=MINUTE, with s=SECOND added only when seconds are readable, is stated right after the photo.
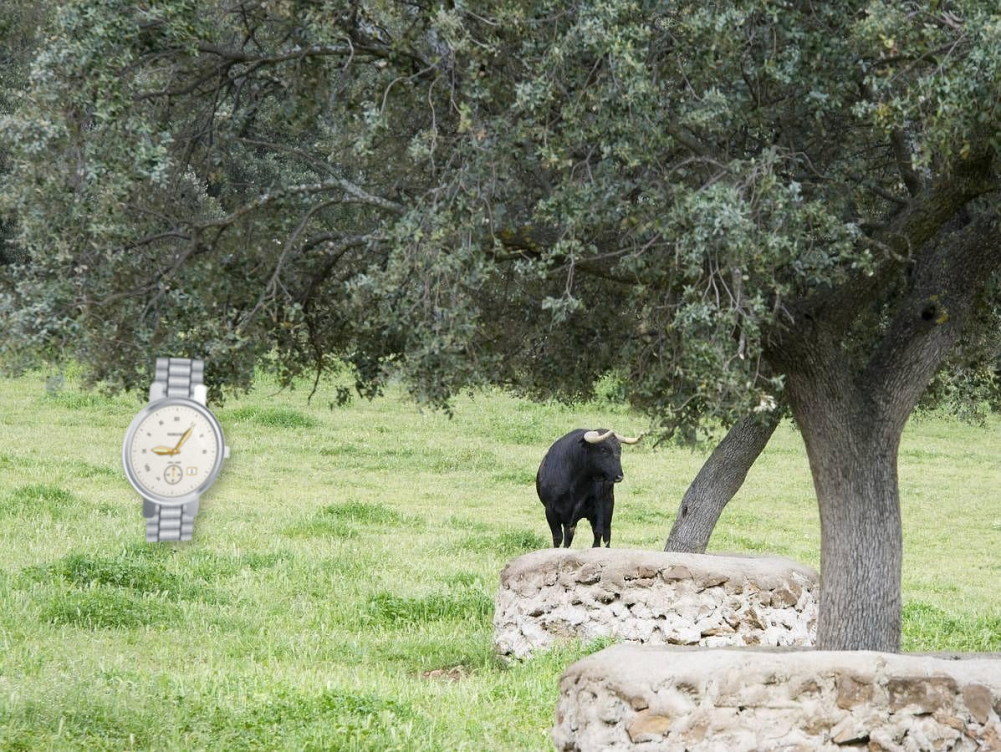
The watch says h=9 m=6
